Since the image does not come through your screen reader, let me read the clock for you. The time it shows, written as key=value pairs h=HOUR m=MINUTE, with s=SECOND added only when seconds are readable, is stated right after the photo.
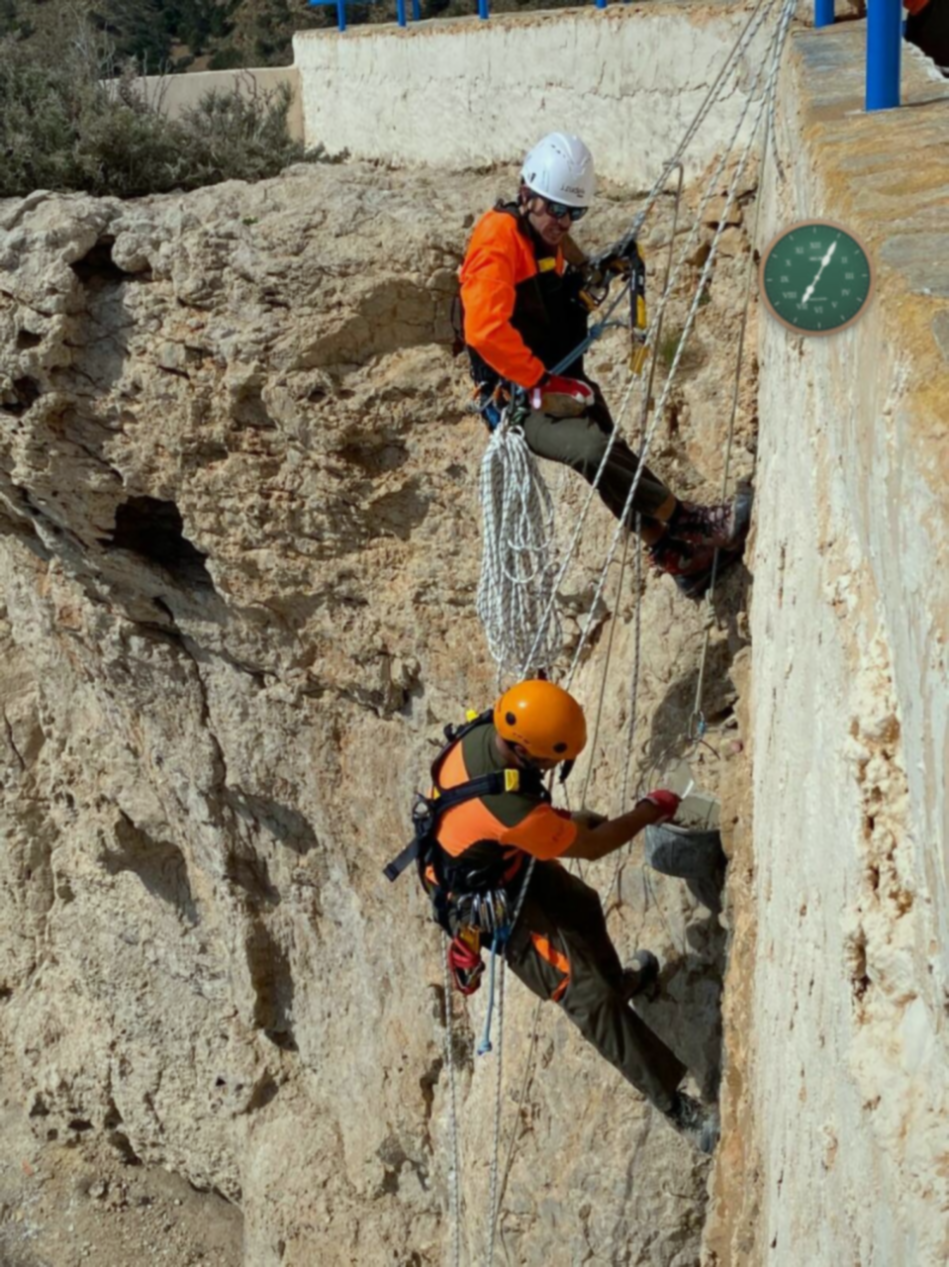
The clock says h=7 m=5
